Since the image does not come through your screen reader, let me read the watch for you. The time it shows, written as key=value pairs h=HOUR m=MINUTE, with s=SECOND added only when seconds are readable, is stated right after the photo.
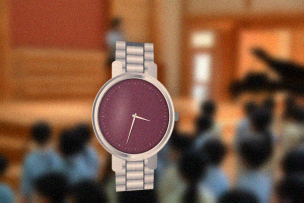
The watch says h=3 m=33
